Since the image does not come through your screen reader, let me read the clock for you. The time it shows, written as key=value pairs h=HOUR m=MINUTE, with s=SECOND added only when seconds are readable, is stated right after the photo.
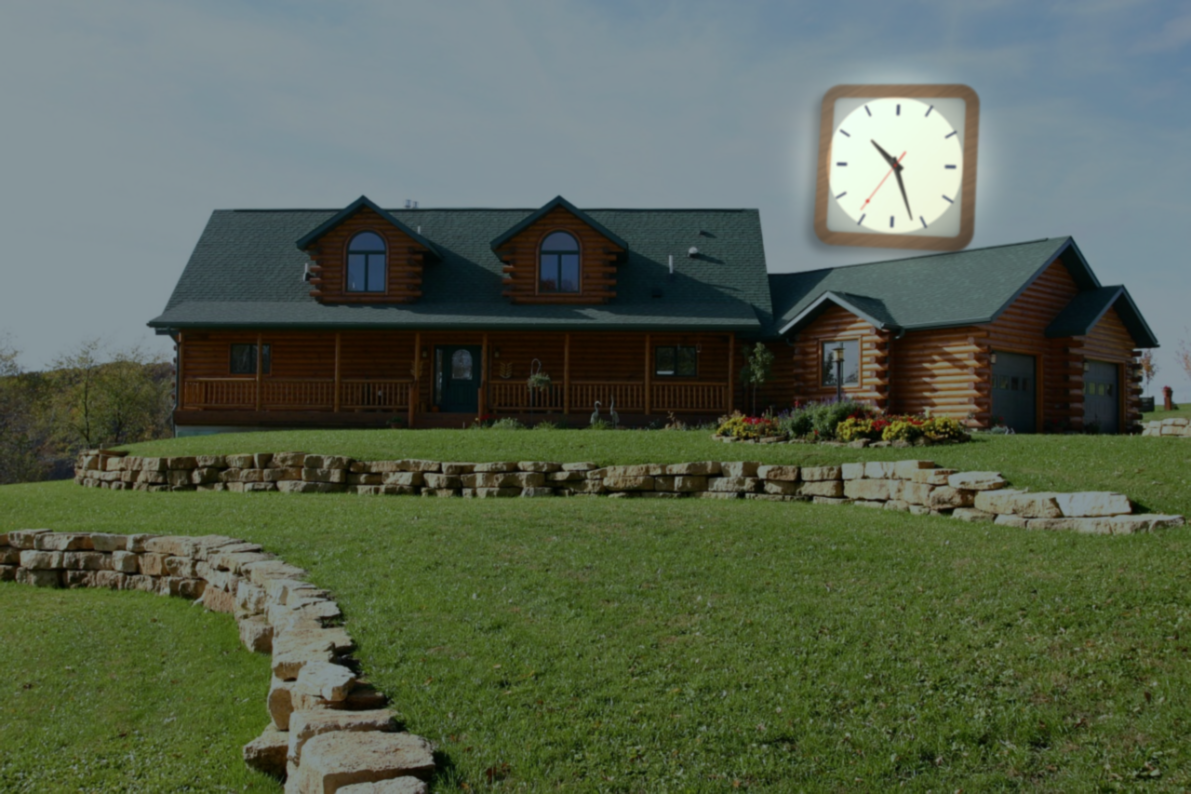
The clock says h=10 m=26 s=36
